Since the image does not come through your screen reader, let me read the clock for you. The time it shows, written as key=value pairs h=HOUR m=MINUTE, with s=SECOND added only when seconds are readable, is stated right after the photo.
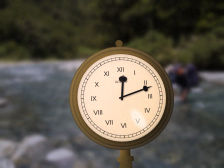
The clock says h=12 m=12
